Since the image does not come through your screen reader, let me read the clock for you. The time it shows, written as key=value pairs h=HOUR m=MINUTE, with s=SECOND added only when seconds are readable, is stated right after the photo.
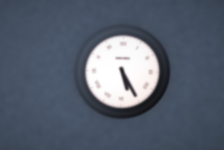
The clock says h=5 m=25
